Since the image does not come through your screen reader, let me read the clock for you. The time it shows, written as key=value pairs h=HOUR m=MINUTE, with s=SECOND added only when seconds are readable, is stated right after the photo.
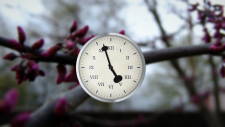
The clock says h=4 m=57
